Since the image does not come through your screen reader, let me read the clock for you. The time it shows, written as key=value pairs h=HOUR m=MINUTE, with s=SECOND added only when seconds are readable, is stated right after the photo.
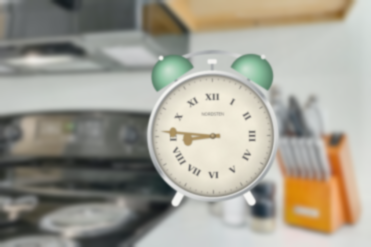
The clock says h=8 m=46
